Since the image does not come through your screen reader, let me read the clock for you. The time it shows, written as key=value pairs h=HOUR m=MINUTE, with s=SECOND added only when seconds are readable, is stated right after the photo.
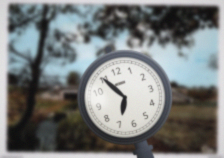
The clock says h=6 m=55
